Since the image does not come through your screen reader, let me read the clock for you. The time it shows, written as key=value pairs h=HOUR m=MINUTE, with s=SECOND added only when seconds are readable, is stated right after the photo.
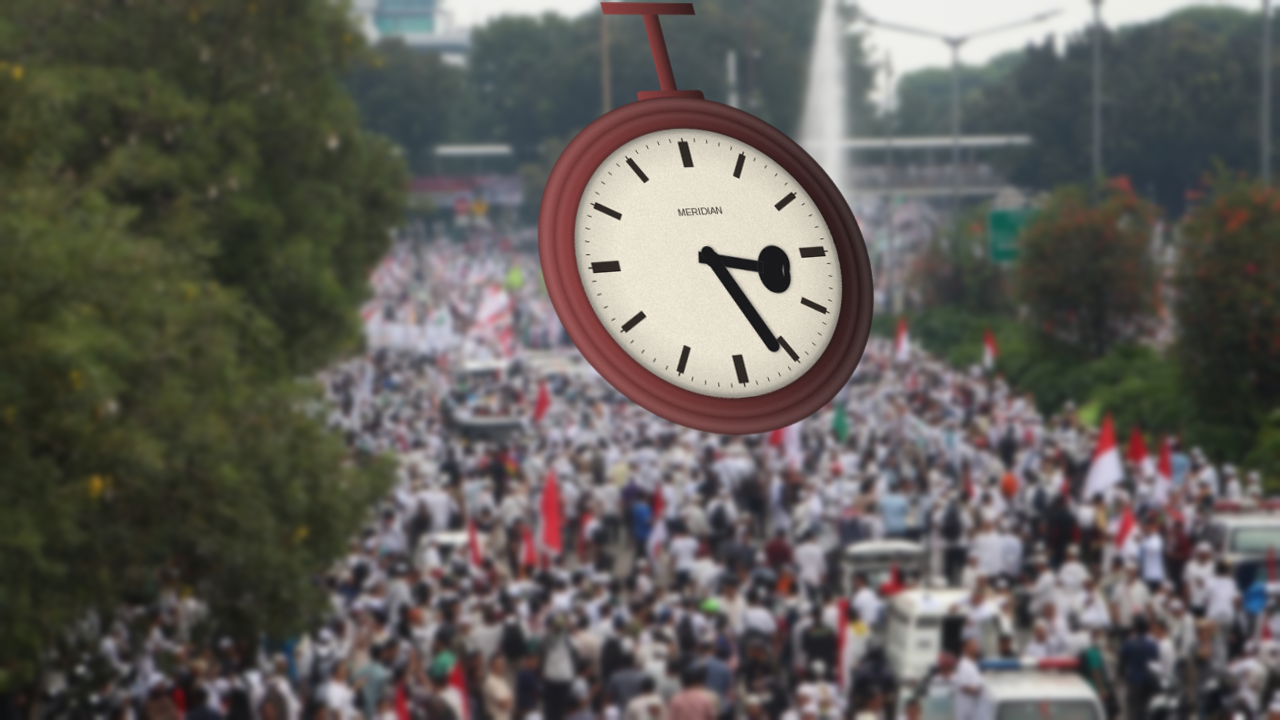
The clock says h=3 m=26
